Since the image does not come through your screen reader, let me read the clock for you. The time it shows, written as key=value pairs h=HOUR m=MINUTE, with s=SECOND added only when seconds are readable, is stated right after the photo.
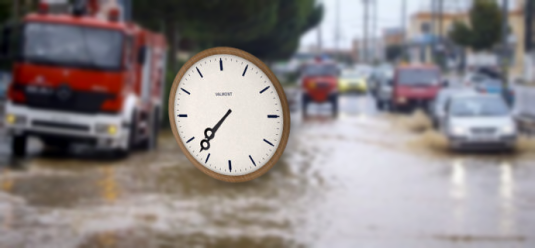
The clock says h=7 m=37
